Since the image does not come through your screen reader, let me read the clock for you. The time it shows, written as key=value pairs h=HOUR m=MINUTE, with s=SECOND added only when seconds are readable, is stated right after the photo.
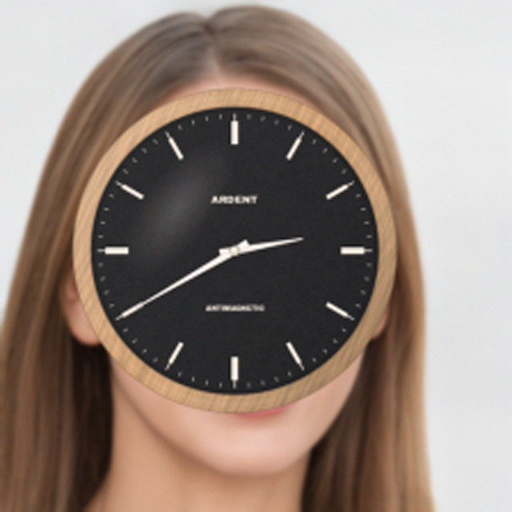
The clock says h=2 m=40
